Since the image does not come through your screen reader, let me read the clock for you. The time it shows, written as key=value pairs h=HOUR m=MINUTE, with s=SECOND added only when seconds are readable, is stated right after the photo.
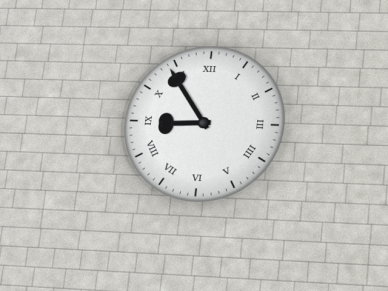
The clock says h=8 m=54
